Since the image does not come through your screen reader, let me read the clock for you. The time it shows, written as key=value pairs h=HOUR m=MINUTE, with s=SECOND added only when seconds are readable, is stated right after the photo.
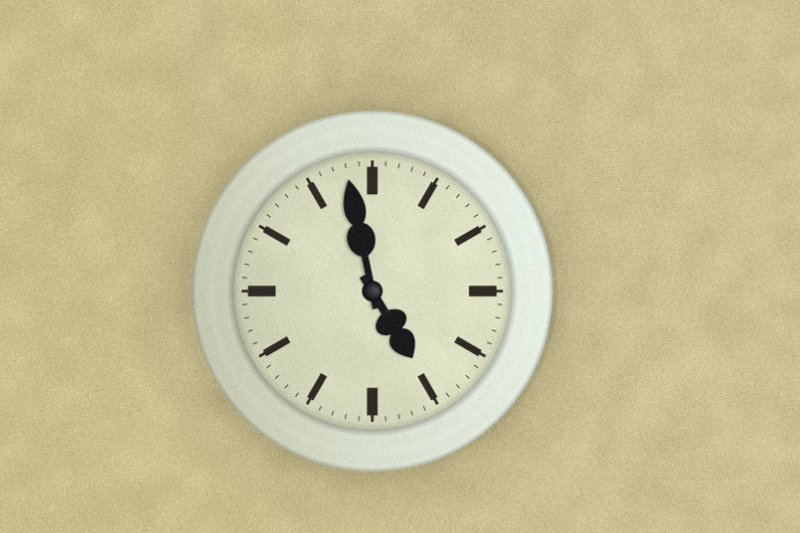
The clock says h=4 m=58
